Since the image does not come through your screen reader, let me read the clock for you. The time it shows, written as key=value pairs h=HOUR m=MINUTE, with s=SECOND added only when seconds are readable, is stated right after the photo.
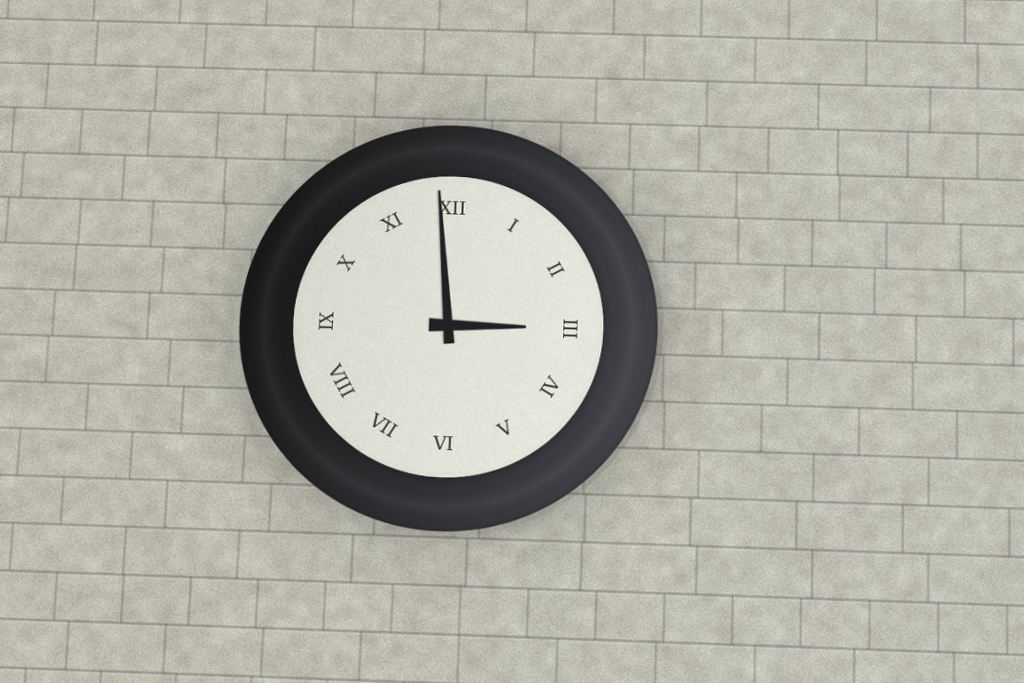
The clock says h=2 m=59
